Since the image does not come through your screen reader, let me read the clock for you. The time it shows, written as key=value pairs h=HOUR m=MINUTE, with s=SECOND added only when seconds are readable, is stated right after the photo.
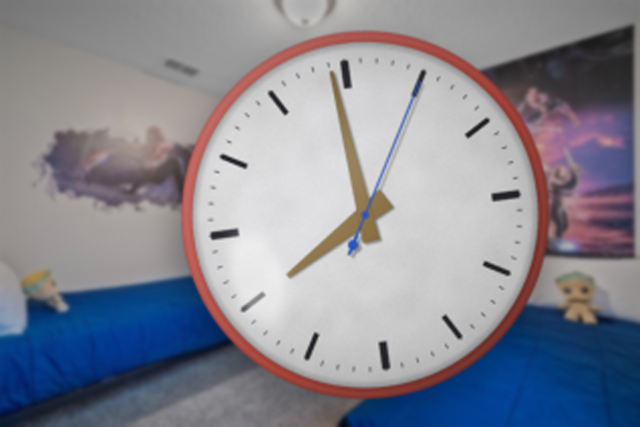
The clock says h=7 m=59 s=5
